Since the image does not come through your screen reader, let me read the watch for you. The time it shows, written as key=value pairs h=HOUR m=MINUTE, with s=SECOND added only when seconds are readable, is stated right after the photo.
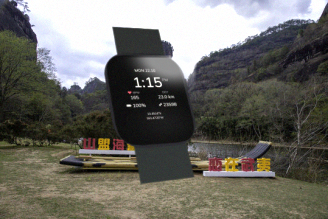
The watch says h=1 m=15
